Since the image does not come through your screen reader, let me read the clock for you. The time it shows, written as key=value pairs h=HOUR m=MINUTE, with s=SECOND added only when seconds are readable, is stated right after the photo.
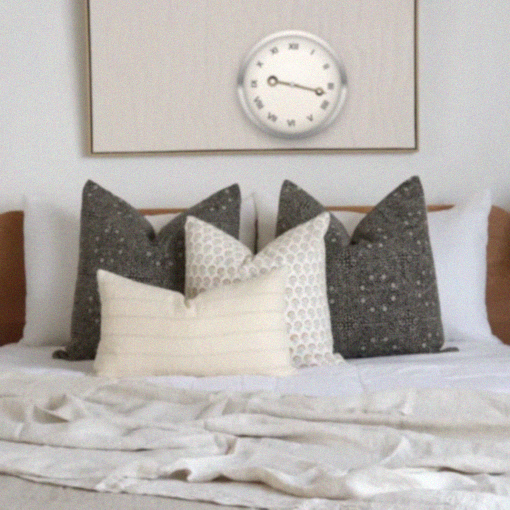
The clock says h=9 m=17
